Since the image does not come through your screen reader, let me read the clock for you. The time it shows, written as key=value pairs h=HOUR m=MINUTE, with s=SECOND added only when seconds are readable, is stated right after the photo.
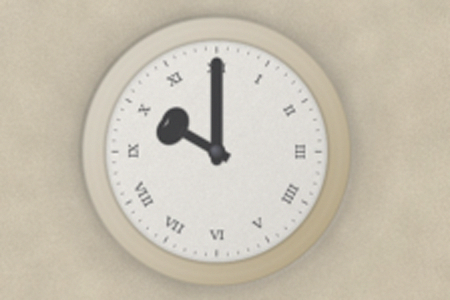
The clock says h=10 m=0
